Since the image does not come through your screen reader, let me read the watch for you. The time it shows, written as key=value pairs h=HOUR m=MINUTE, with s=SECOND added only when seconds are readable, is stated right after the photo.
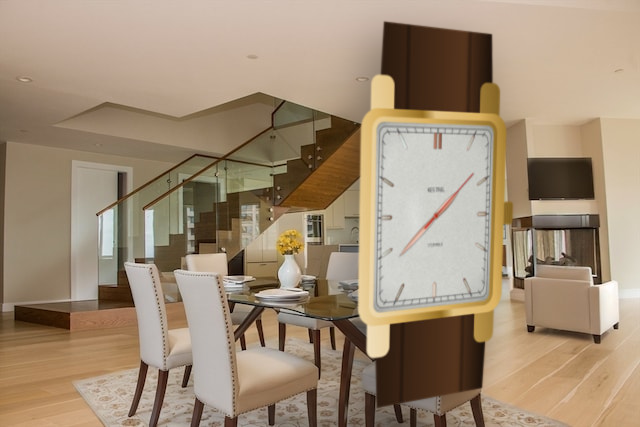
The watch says h=1 m=38 s=8
